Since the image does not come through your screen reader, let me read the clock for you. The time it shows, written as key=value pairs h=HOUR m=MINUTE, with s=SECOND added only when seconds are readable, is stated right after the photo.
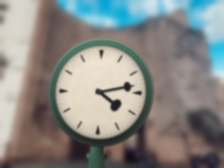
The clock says h=4 m=13
